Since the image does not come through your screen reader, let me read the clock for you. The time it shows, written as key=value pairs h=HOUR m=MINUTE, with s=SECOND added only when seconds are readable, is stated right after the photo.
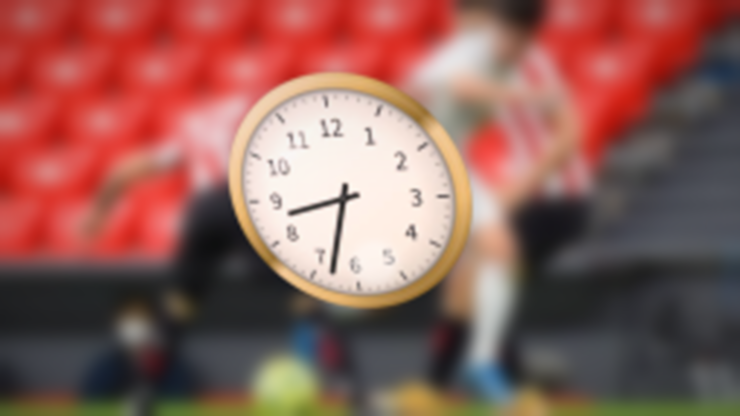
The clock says h=8 m=33
